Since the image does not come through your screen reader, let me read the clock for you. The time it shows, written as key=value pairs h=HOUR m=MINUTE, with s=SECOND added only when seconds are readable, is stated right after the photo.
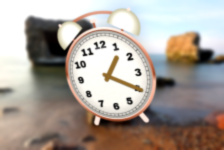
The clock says h=1 m=20
